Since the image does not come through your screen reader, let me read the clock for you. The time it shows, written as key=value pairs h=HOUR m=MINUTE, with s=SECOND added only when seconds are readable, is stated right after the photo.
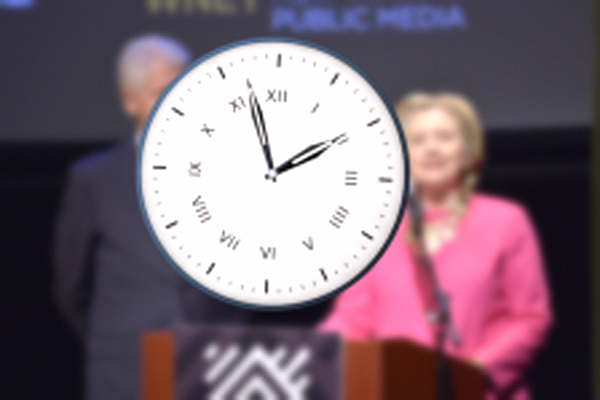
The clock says h=1 m=57
